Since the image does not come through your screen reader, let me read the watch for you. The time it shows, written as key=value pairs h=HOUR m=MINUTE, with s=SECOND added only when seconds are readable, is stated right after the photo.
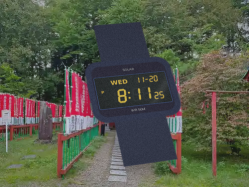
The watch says h=8 m=11 s=25
